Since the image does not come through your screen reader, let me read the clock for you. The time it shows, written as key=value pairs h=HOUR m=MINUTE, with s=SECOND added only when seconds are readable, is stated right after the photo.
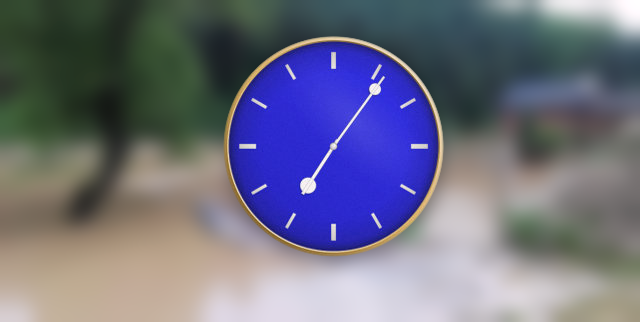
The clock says h=7 m=6
